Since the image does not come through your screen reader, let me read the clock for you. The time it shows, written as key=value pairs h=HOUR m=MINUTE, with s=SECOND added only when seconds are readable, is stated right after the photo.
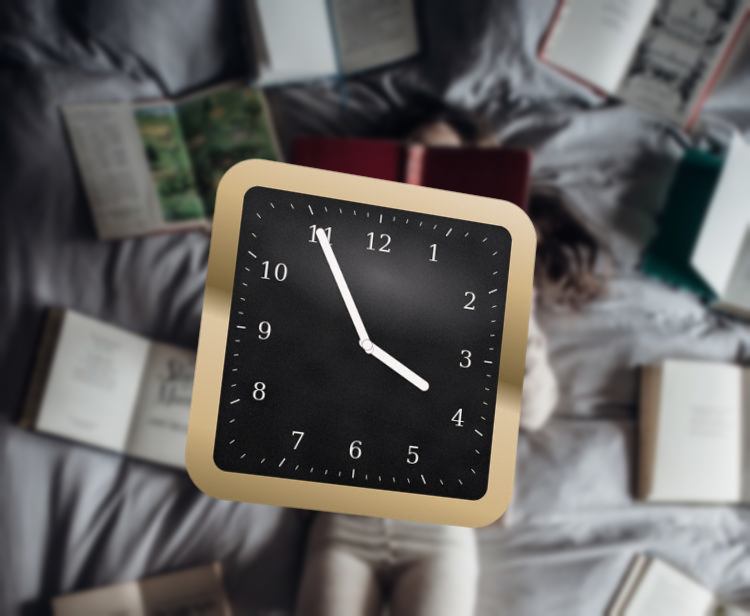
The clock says h=3 m=55
